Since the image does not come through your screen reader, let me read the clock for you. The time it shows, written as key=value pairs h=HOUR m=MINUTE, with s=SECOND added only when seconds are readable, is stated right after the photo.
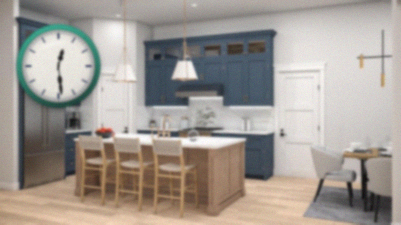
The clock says h=12 m=29
